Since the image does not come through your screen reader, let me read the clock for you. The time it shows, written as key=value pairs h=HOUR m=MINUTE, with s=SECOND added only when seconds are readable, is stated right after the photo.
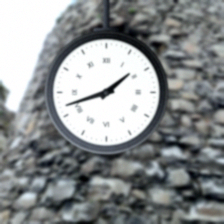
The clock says h=1 m=42
